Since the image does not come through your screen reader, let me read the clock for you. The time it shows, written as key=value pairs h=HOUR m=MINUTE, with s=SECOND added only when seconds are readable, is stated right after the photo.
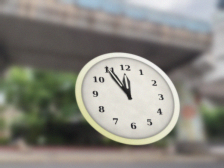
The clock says h=11 m=55
